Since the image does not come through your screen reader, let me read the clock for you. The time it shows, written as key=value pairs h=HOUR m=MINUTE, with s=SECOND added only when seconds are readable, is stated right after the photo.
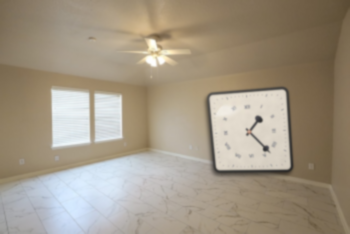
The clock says h=1 m=23
